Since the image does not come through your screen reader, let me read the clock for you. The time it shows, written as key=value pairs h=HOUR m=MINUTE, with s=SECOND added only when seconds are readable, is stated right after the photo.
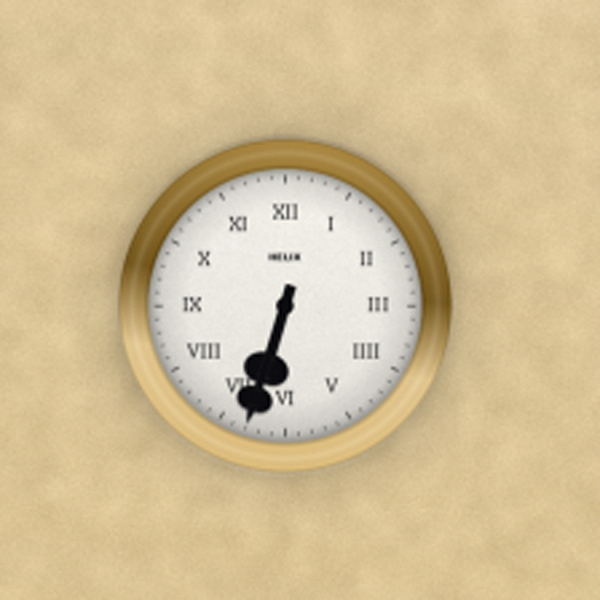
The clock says h=6 m=33
